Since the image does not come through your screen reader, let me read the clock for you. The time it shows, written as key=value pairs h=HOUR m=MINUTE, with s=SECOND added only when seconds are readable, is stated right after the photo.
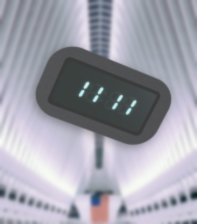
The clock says h=11 m=11
